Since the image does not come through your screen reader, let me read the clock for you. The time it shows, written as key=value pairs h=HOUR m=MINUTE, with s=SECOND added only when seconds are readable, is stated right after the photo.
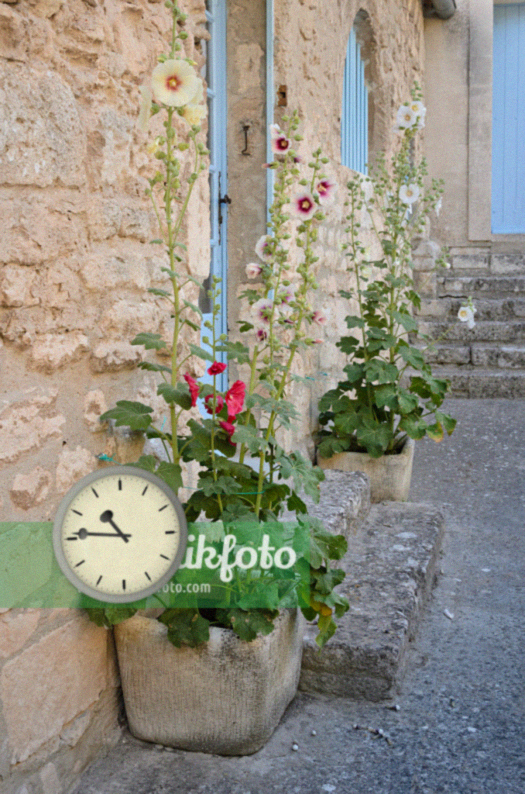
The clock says h=10 m=46
